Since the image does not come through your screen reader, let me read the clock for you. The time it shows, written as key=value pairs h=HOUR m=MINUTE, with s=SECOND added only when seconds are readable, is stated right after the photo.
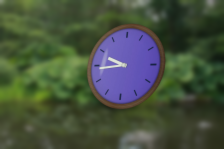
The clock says h=9 m=44
